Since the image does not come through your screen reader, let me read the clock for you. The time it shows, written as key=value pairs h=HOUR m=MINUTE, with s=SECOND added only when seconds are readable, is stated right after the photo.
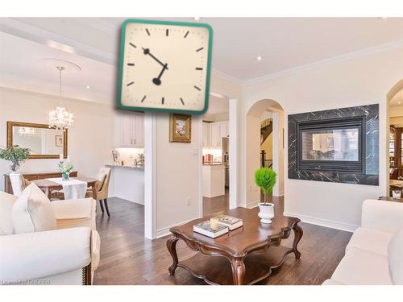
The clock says h=6 m=51
